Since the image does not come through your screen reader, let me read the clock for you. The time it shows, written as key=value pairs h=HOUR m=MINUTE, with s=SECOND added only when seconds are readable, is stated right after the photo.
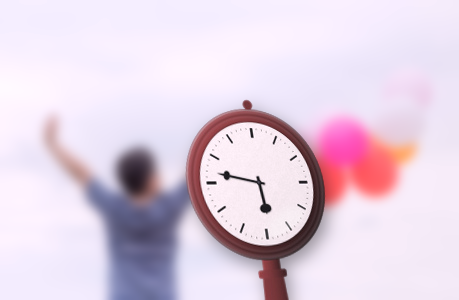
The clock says h=5 m=47
